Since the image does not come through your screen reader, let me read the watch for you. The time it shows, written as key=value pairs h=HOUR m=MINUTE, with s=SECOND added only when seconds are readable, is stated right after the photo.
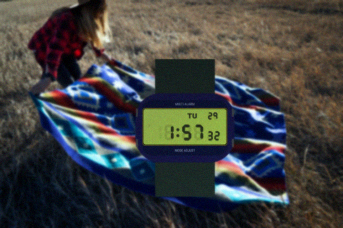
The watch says h=1 m=57 s=32
